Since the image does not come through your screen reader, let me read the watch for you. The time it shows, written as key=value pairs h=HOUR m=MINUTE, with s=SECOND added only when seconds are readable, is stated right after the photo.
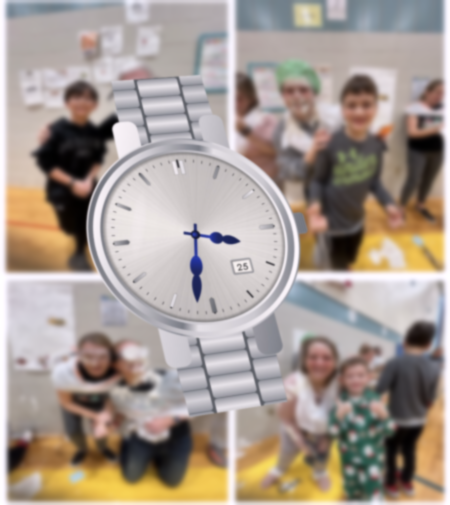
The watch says h=3 m=32
